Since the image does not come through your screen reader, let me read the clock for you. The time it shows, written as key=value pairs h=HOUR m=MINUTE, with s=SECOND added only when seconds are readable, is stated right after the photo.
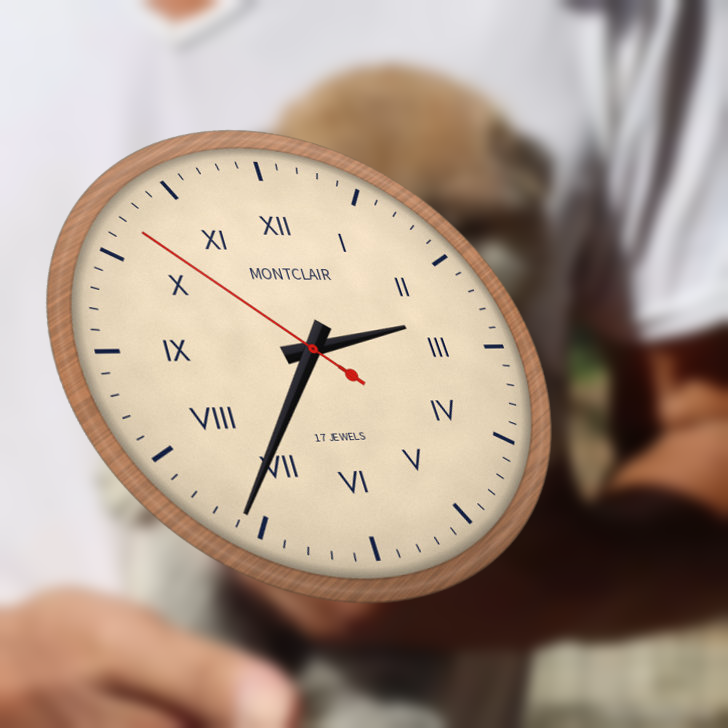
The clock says h=2 m=35 s=52
